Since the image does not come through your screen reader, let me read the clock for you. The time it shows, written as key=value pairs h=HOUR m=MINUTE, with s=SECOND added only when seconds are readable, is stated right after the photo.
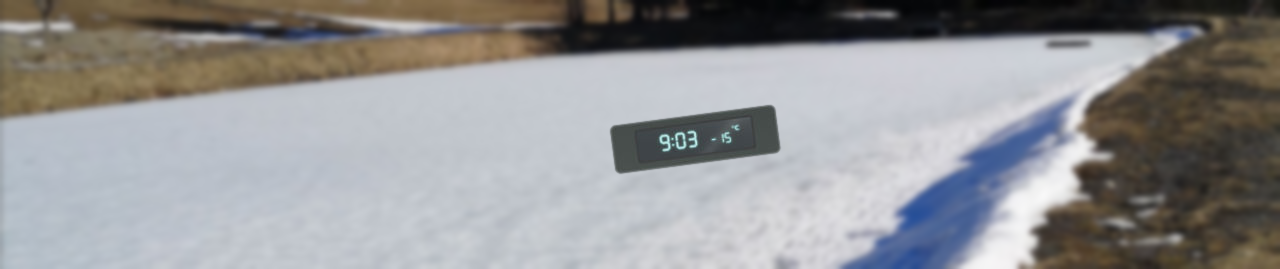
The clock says h=9 m=3
